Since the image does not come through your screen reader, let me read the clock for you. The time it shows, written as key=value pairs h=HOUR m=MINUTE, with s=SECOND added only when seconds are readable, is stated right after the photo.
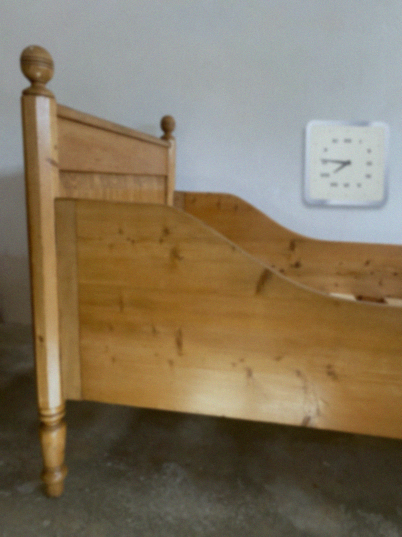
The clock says h=7 m=46
